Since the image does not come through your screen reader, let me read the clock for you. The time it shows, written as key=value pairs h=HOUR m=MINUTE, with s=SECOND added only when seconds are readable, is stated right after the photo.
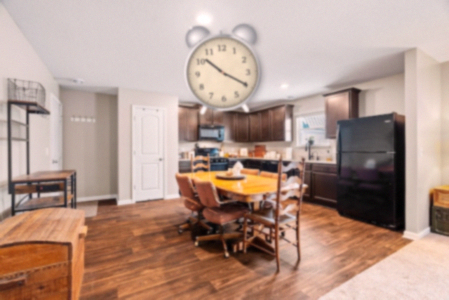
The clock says h=10 m=20
